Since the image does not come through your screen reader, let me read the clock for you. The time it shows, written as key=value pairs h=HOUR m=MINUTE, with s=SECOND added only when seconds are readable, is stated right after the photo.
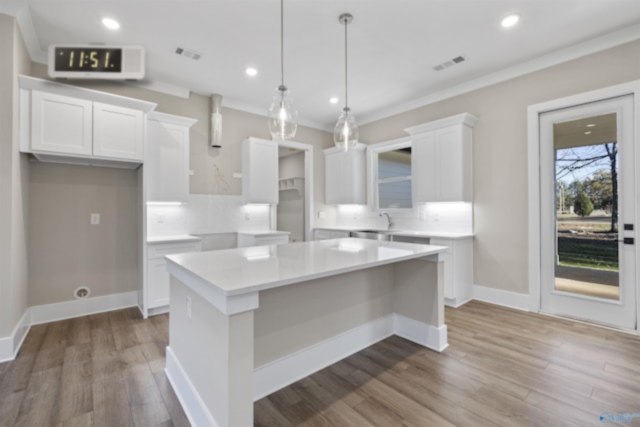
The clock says h=11 m=51
